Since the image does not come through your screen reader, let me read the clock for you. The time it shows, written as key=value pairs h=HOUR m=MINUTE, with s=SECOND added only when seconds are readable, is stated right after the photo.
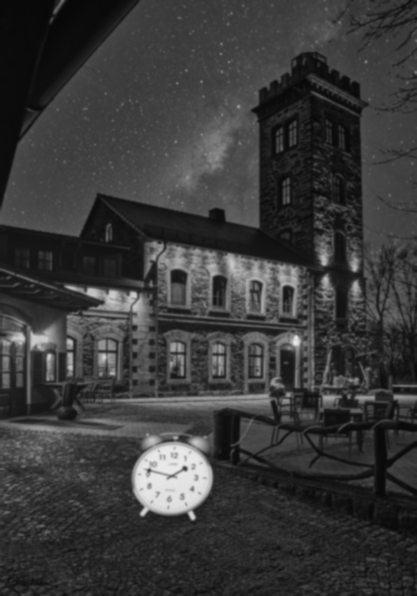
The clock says h=1 m=47
